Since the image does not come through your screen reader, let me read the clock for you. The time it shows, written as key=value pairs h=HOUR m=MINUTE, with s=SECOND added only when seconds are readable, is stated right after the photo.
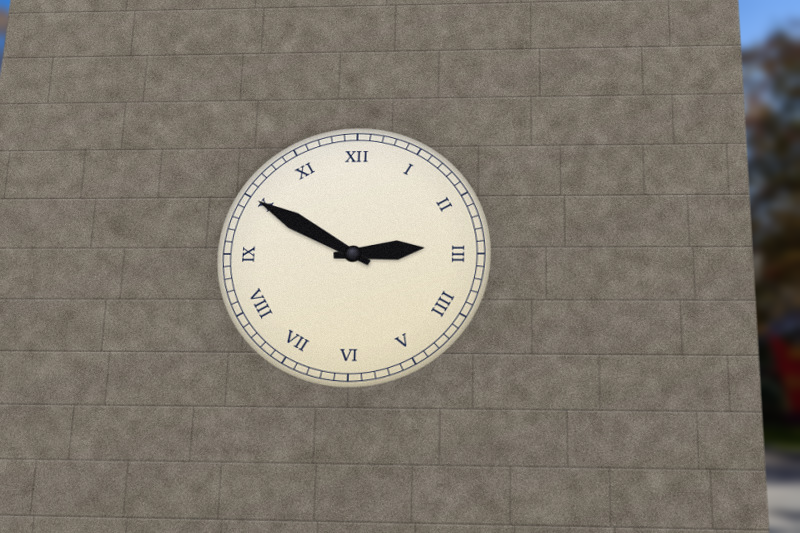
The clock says h=2 m=50
